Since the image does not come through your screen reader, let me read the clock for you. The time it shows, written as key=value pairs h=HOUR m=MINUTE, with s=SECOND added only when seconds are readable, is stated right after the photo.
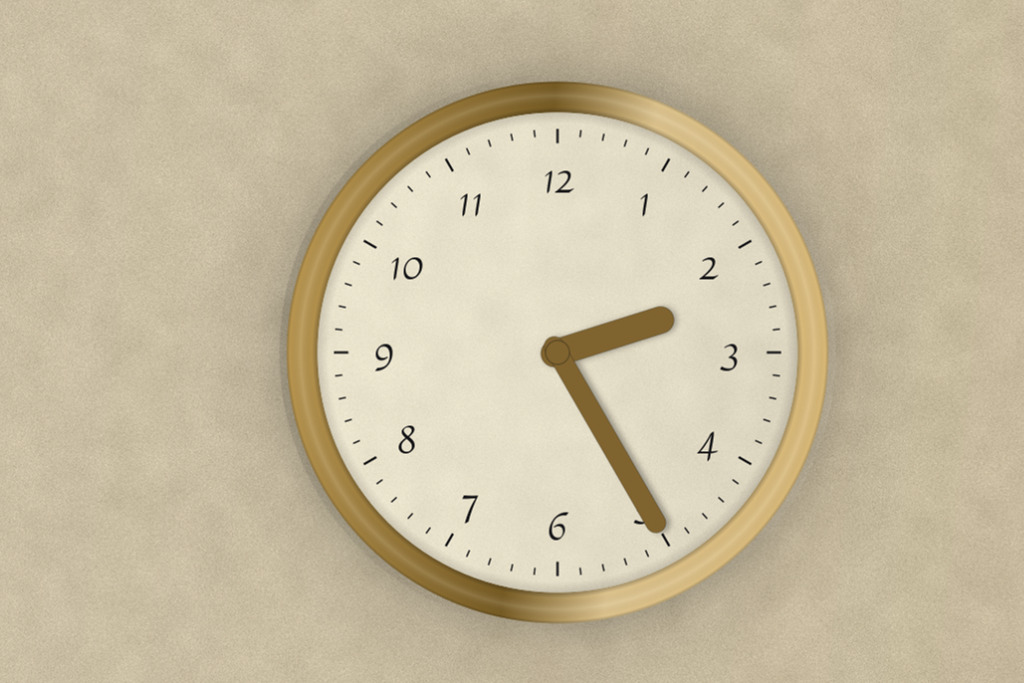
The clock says h=2 m=25
